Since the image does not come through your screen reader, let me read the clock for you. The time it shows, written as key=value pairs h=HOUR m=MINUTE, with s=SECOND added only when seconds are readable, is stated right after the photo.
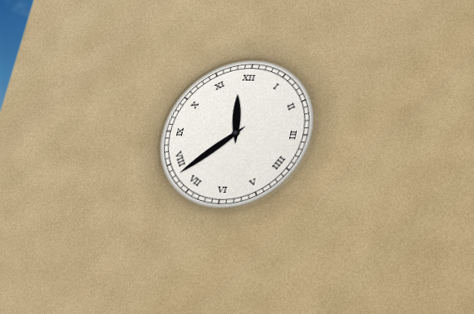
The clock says h=11 m=38
